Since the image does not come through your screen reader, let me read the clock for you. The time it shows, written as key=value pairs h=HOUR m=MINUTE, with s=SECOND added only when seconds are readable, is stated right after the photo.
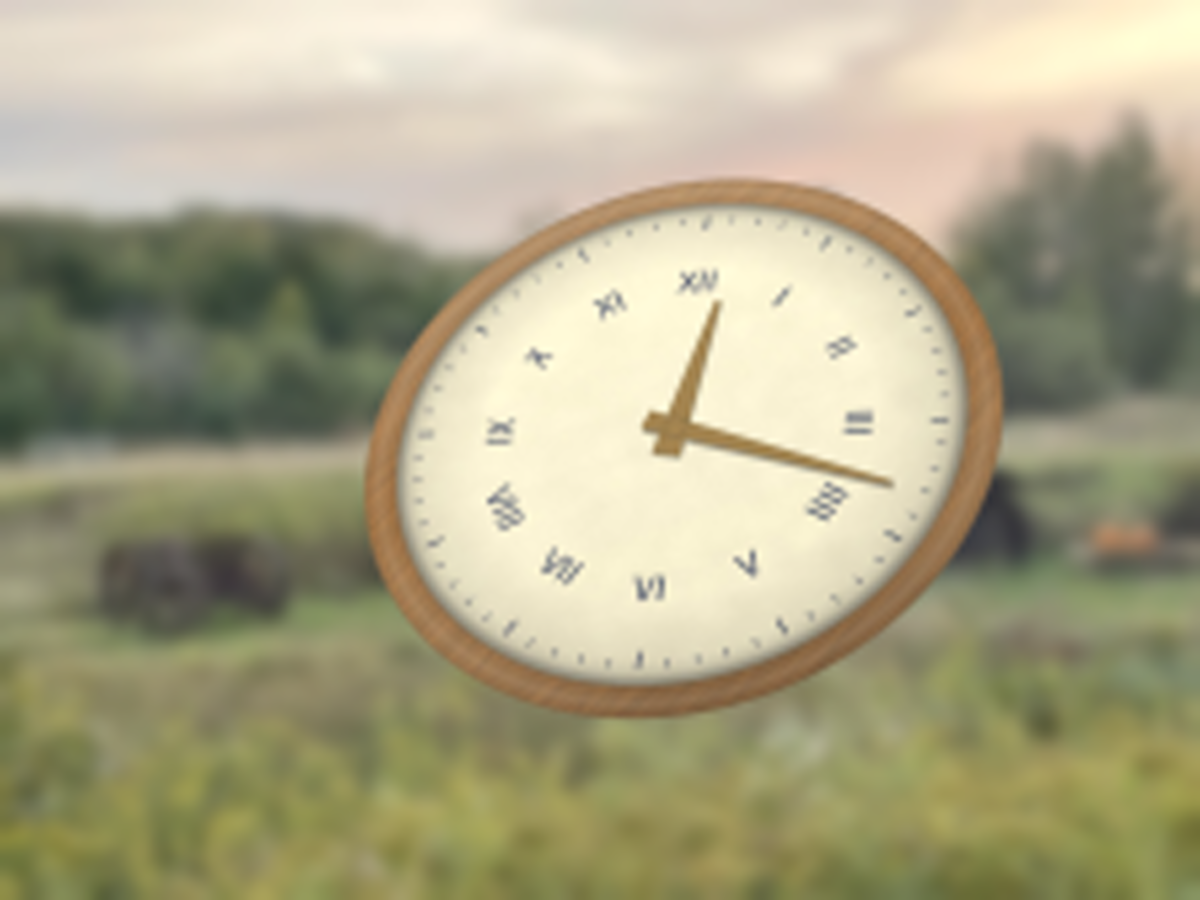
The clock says h=12 m=18
